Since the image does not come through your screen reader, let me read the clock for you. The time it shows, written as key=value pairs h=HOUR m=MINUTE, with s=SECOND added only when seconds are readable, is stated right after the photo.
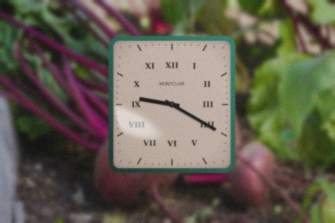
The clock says h=9 m=20
